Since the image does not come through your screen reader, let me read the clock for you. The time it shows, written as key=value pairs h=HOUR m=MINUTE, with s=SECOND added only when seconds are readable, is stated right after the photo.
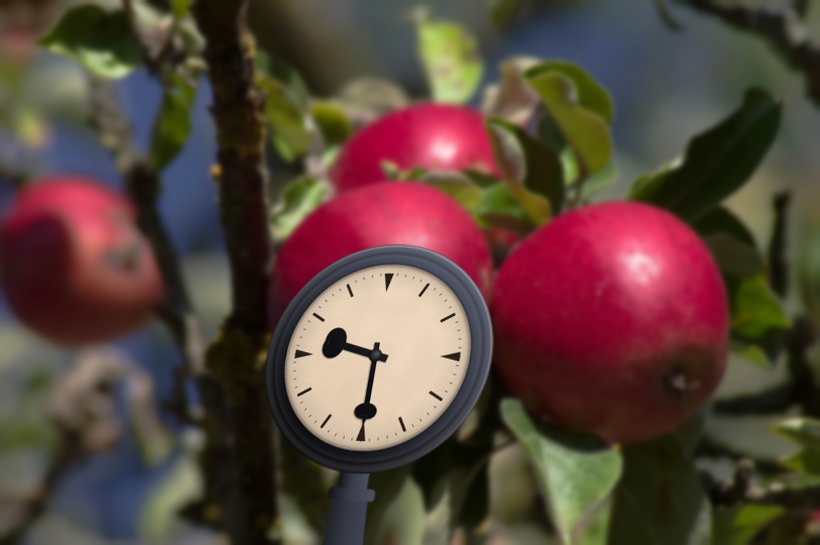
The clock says h=9 m=30
